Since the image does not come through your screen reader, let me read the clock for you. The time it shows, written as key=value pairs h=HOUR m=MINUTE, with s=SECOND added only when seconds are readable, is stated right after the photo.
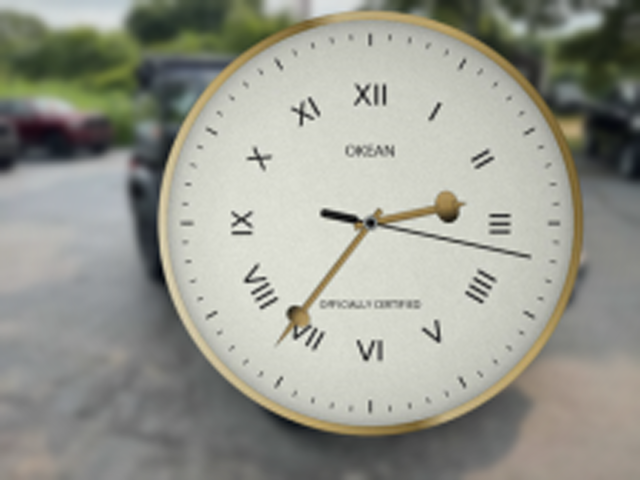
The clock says h=2 m=36 s=17
